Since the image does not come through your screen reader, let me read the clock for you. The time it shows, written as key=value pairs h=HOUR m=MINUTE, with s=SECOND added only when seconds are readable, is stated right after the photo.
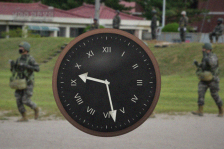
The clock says h=9 m=28
